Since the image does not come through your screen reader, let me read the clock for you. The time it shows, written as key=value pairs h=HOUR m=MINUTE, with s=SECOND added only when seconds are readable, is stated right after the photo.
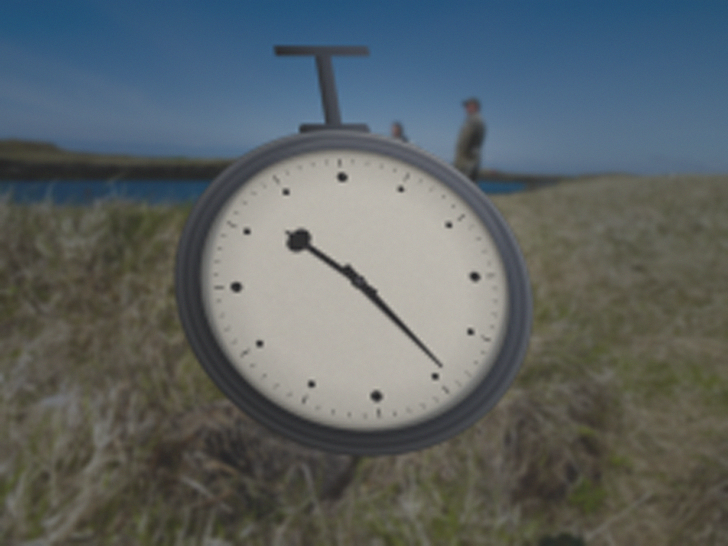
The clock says h=10 m=24
